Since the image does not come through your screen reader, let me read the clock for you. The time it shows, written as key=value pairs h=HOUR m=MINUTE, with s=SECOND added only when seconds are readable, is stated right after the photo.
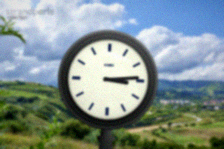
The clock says h=3 m=14
